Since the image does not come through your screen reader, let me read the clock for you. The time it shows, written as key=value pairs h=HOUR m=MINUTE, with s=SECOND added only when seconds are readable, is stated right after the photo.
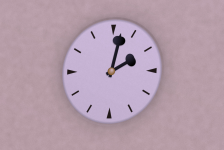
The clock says h=2 m=2
